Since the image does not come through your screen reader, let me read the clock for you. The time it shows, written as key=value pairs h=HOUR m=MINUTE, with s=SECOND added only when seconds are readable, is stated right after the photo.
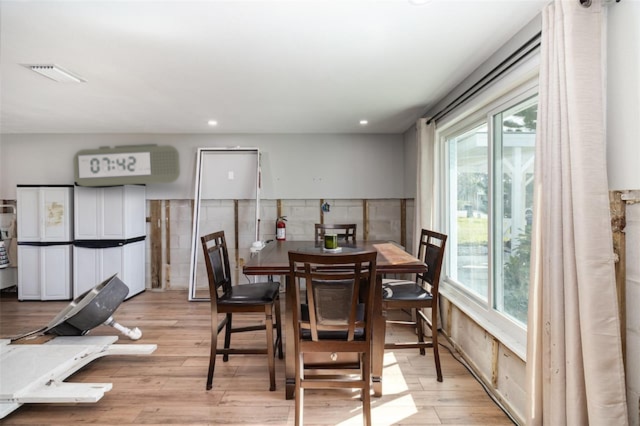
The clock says h=7 m=42
